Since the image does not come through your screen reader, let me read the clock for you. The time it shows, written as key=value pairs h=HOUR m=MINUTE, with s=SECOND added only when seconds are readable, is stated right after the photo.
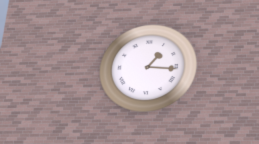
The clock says h=1 m=16
